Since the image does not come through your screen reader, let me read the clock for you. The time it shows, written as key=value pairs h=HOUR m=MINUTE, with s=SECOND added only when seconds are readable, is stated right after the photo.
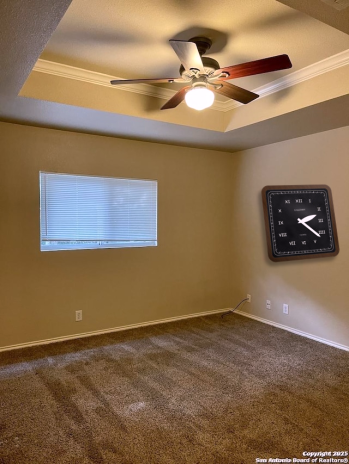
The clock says h=2 m=22
